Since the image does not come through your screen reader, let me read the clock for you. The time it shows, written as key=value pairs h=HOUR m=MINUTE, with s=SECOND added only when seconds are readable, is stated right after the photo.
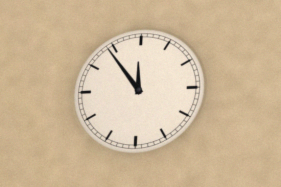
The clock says h=11 m=54
